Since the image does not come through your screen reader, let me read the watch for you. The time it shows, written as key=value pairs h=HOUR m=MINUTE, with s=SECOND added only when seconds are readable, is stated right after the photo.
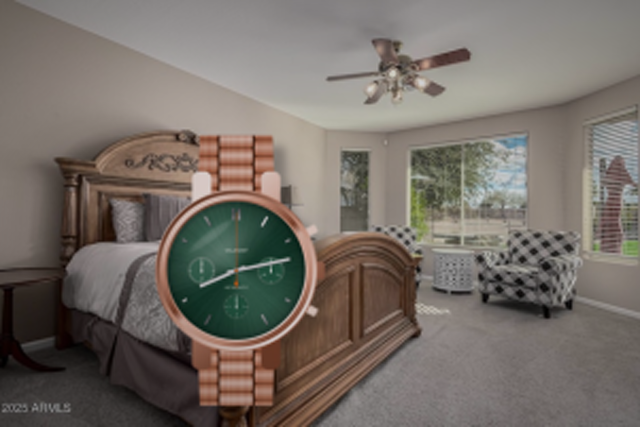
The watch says h=8 m=13
